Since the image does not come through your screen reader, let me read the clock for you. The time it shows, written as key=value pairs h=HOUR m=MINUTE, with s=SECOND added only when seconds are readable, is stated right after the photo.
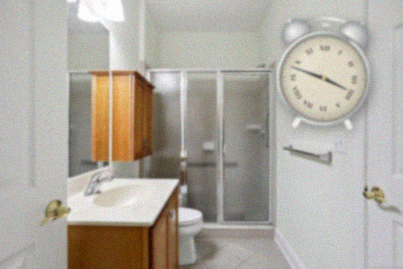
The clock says h=3 m=48
